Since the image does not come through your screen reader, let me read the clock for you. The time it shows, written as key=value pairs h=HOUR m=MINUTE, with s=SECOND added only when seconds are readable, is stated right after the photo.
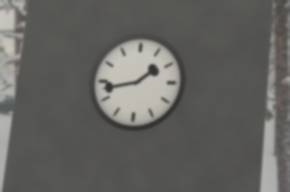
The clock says h=1 m=43
